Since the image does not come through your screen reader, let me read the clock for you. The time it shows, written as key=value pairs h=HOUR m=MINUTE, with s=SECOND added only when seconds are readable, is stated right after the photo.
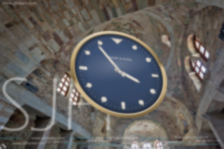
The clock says h=3 m=54
